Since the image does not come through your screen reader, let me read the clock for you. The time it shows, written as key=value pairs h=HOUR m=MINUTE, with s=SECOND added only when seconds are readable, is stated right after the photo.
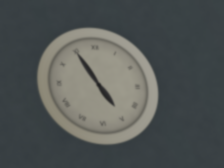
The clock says h=4 m=55
